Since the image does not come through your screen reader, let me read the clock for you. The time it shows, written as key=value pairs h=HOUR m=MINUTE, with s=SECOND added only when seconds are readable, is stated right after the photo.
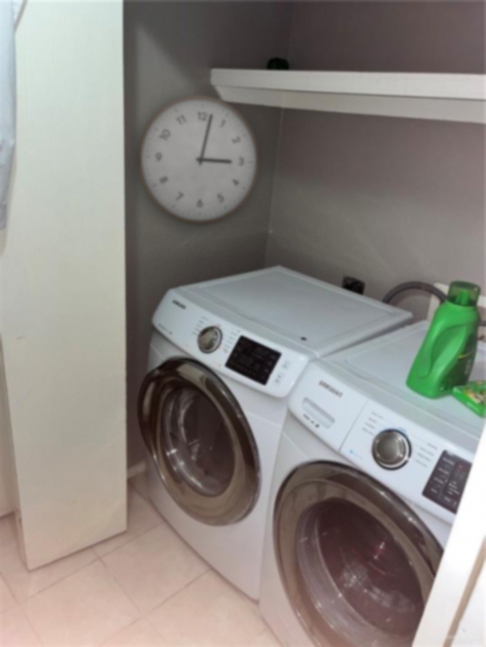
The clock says h=3 m=2
